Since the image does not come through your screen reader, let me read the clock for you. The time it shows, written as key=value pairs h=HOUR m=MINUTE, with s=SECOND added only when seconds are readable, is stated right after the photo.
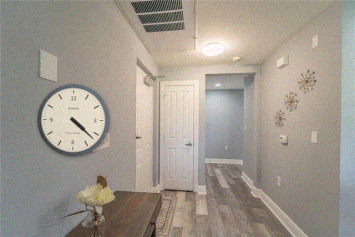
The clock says h=4 m=22
